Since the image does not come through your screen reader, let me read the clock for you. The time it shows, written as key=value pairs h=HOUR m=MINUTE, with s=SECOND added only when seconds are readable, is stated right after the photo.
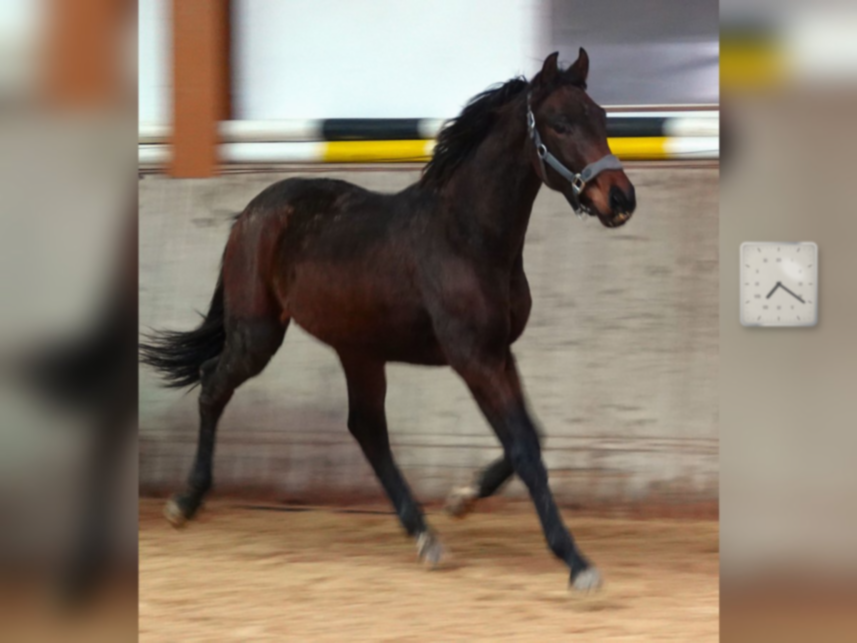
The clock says h=7 m=21
